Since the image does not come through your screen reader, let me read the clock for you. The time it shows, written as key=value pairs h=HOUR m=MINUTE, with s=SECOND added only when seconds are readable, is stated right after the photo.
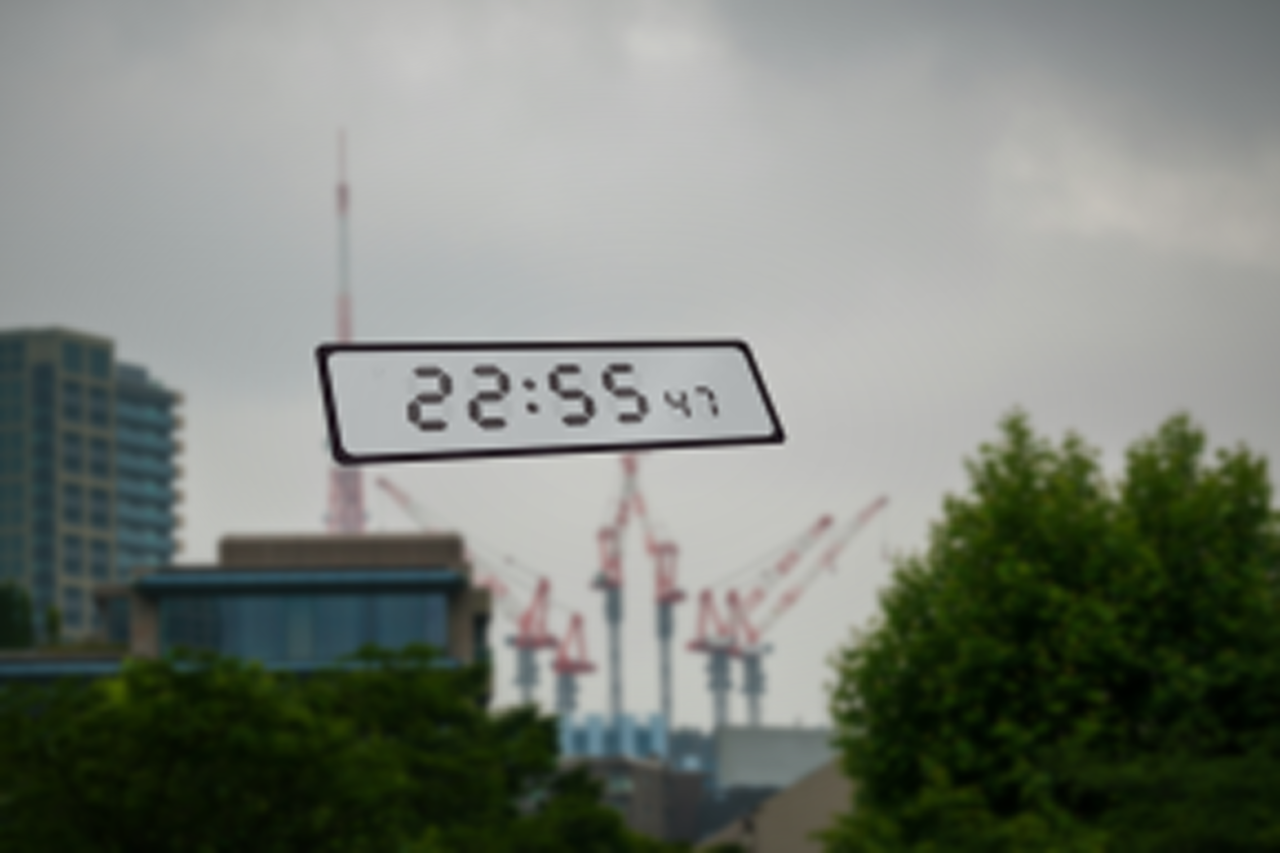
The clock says h=22 m=55 s=47
